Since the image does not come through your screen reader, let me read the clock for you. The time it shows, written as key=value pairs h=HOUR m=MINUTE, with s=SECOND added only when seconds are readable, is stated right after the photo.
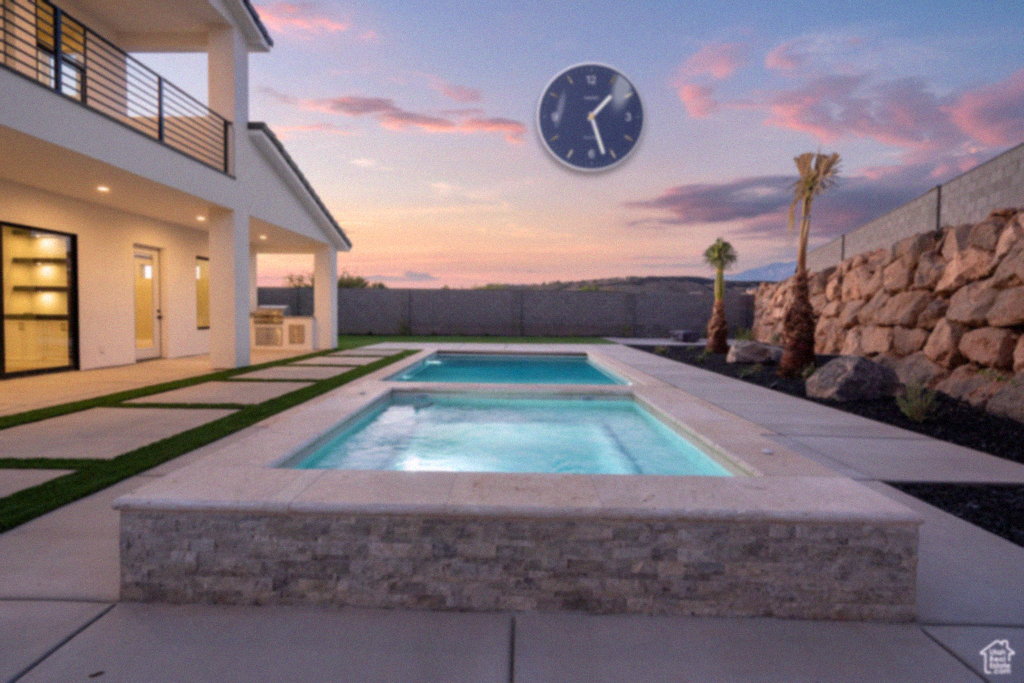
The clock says h=1 m=27
